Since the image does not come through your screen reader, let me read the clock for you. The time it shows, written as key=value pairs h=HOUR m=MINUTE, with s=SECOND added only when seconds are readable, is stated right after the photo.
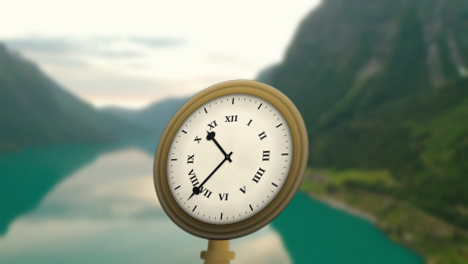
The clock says h=10 m=37
